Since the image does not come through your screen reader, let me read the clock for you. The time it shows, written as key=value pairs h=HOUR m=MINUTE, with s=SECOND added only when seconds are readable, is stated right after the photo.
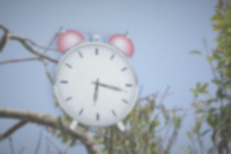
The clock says h=6 m=17
